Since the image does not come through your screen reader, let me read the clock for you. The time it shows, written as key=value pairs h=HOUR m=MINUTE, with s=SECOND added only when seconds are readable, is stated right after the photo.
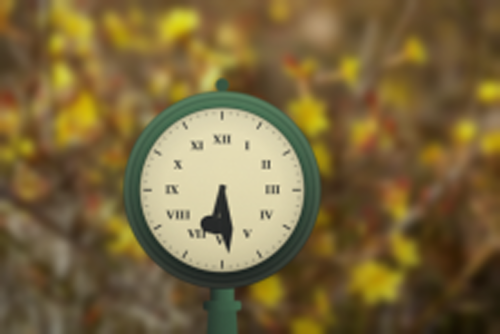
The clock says h=6 m=29
